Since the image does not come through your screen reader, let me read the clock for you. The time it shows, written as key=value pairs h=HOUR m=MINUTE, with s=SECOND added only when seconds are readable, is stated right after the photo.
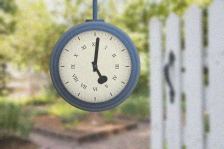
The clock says h=5 m=1
